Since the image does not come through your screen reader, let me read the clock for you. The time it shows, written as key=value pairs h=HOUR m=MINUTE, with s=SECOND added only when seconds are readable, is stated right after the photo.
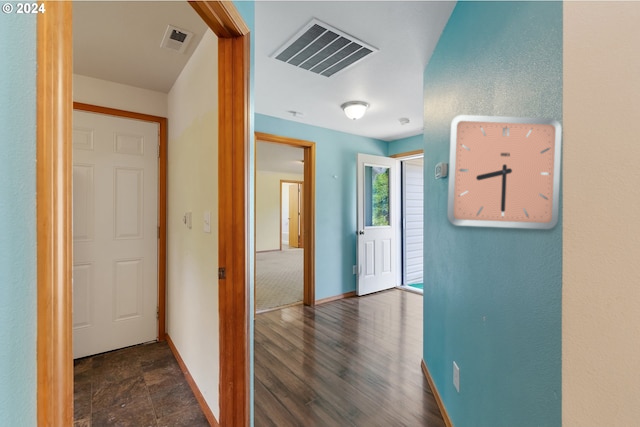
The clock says h=8 m=30
